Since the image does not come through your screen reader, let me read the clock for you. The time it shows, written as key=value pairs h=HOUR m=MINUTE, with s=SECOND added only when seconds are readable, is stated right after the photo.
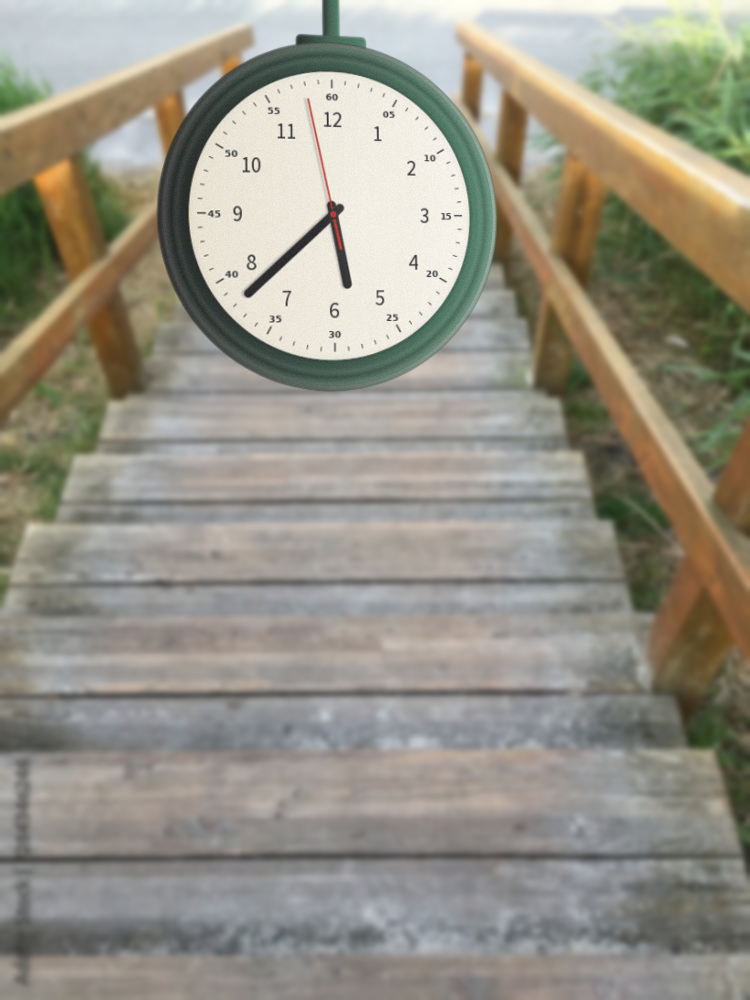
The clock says h=5 m=37 s=58
